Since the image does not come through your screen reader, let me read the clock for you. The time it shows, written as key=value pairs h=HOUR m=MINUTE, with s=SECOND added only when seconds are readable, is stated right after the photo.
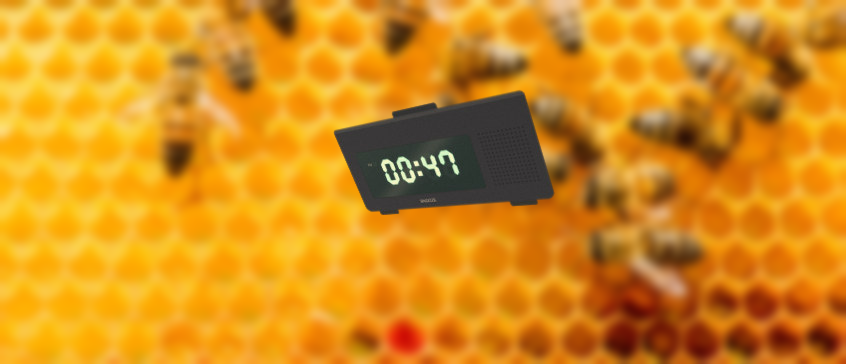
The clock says h=0 m=47
